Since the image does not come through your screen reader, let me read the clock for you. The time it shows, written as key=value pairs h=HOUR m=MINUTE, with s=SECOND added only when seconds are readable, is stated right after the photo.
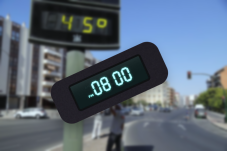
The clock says h=8 m=0
